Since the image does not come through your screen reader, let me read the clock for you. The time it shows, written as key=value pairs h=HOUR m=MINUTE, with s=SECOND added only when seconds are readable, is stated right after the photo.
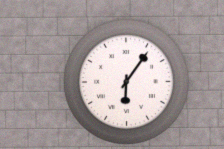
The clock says h=6 m=6
